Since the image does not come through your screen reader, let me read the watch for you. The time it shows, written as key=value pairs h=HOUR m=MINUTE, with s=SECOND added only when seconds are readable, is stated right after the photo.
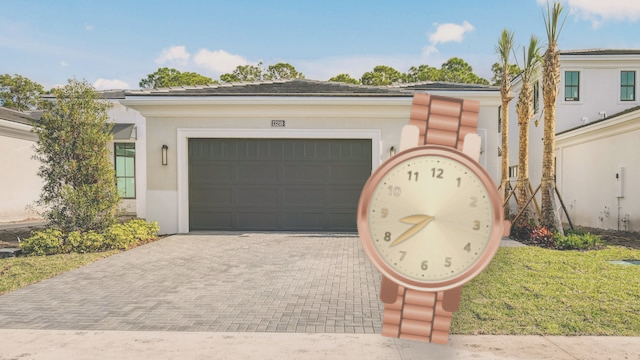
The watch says h=8 m=38
